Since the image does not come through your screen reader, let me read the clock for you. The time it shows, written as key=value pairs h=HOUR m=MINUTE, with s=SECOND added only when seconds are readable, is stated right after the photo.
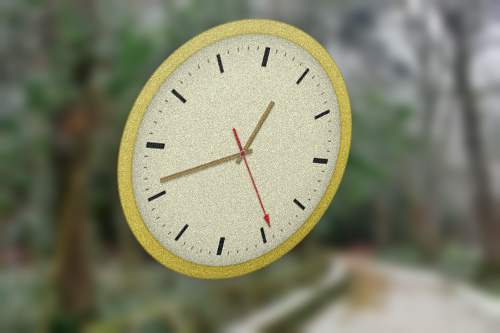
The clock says h=12 m=41 s=24
